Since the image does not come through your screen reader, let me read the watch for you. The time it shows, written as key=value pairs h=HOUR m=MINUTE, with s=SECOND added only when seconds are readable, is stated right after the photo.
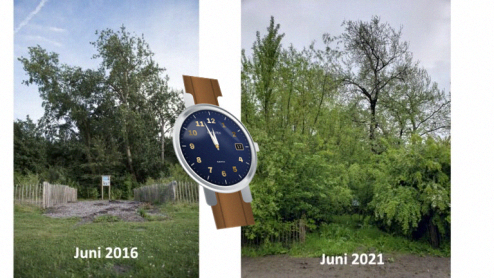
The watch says h=11 m=57
